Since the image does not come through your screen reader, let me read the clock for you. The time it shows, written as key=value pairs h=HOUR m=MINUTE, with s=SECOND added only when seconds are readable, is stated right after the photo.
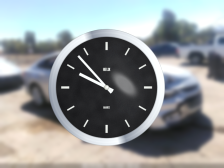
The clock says h=9 m=53
